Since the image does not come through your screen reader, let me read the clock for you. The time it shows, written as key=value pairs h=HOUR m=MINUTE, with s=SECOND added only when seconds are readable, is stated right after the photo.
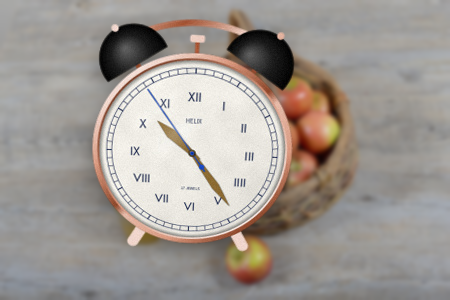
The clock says h=10 m=23 s=54
